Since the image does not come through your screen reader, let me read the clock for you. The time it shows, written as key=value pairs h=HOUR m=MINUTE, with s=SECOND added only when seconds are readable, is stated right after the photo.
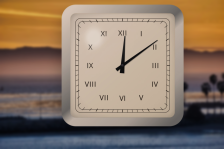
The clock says h=12 m=9
